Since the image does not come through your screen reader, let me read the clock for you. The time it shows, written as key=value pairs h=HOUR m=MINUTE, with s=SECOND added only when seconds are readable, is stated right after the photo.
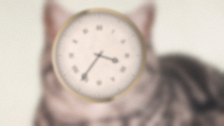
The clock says h=3 m=36
